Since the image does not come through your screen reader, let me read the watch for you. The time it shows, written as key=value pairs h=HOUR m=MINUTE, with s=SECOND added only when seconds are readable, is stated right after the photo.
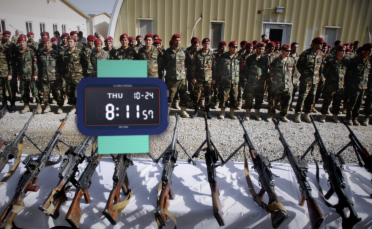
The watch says h=8 m=11 s=57
